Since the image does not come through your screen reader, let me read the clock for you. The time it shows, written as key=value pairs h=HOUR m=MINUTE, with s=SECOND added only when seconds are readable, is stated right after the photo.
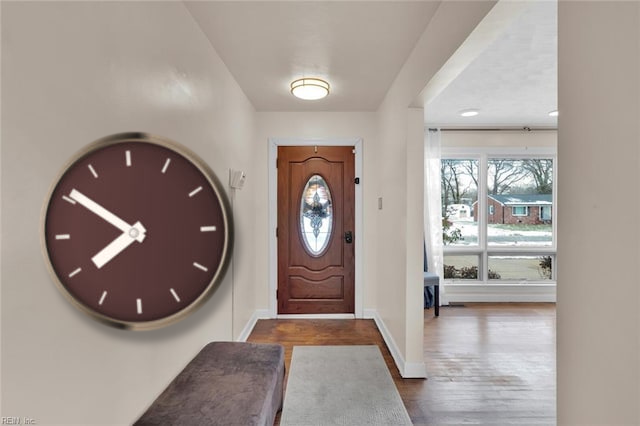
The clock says h=7 m=51
